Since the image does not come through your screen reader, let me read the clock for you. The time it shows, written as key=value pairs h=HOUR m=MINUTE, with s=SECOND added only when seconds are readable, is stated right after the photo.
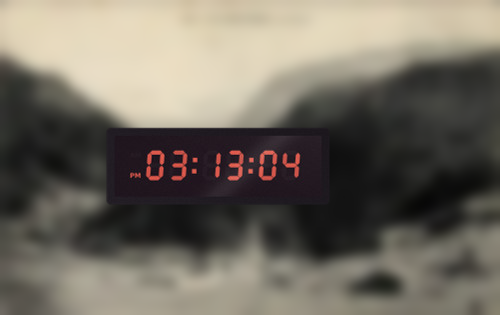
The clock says h=3 m=13 s=4
